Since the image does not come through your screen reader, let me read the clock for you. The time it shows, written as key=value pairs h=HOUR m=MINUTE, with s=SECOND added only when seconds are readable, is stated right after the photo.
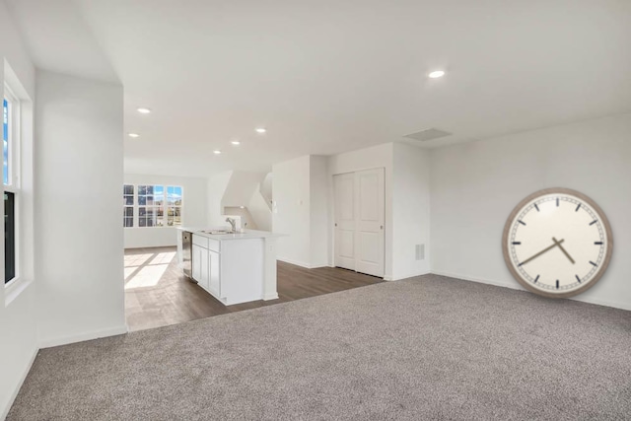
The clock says h=4 m=40
